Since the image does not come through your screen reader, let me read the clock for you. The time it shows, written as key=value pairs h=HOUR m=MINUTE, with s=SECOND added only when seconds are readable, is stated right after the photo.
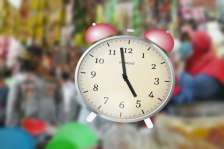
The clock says h=4 m=58
